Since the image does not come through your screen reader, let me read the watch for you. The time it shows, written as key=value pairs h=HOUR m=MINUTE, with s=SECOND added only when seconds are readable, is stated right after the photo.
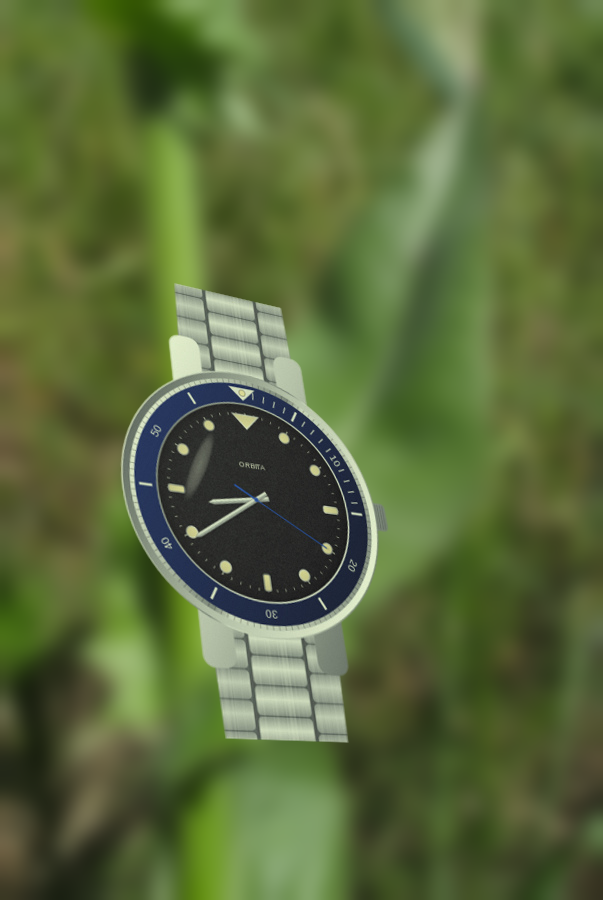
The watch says h=8 m=39 s=20
